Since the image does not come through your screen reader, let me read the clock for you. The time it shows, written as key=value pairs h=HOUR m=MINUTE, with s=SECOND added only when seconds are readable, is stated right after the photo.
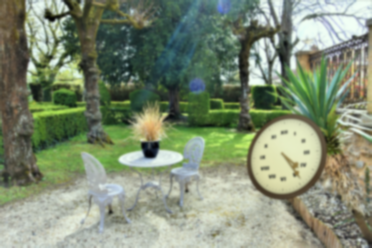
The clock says h=4 m=24
